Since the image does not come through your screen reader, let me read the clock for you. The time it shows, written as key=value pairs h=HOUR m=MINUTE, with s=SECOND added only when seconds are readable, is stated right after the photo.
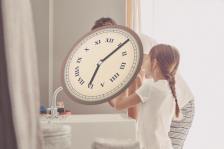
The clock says h=6 m=6
